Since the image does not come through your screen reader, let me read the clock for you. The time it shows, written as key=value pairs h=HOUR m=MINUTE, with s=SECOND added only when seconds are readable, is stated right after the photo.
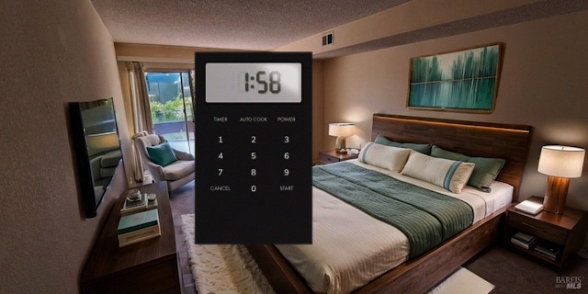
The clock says h=1 m=58
